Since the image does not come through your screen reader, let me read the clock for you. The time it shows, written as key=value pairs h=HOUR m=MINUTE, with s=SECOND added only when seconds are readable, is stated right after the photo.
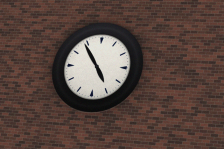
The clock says h=4 m=54
